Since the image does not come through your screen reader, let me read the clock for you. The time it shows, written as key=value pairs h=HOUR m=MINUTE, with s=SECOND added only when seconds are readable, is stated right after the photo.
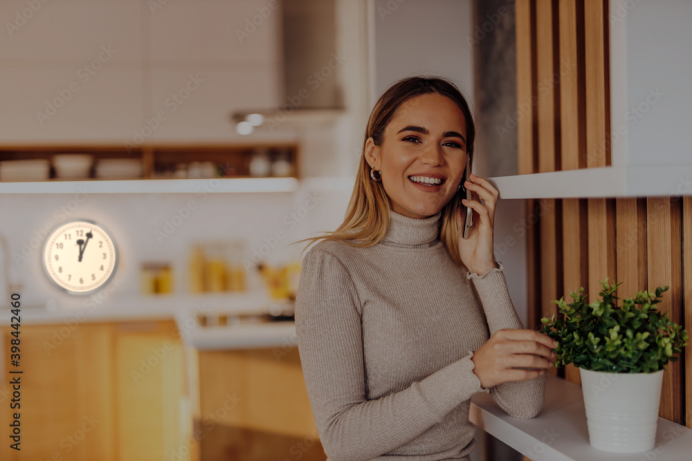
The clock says h=12 m=4
